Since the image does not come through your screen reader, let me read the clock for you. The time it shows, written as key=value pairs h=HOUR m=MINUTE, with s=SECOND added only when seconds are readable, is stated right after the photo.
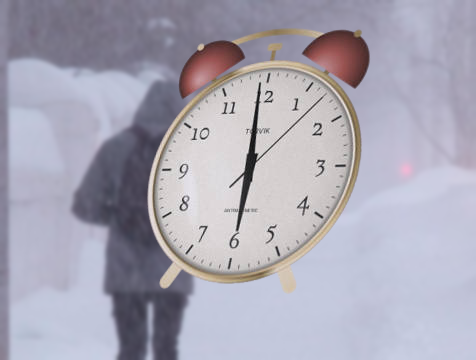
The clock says h=5 m=59 s=7
